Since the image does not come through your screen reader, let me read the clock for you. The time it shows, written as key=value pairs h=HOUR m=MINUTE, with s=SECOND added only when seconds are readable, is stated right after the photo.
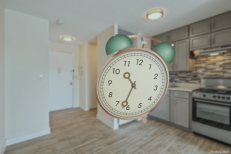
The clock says h=10 m=32
